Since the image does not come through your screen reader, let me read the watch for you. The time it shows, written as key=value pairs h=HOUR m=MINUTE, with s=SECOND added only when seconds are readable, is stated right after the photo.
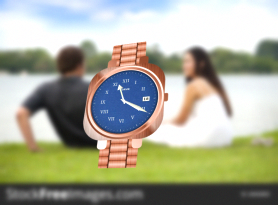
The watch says h=11 m=20
